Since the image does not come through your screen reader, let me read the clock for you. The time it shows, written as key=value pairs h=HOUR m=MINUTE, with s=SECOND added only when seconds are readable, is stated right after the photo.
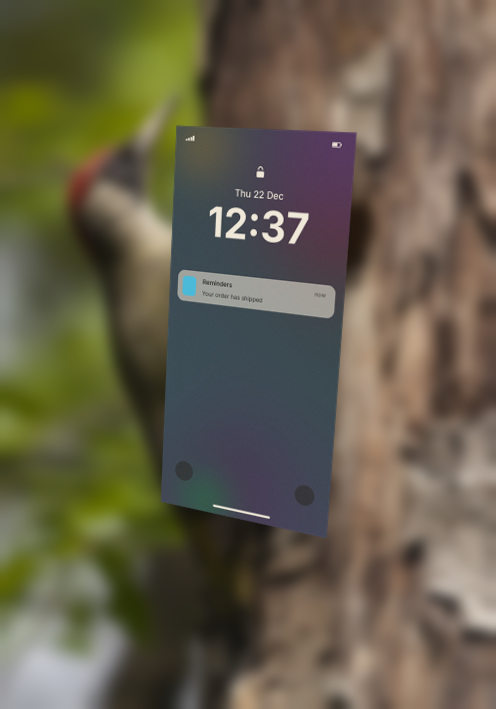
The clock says h=12 m=37
